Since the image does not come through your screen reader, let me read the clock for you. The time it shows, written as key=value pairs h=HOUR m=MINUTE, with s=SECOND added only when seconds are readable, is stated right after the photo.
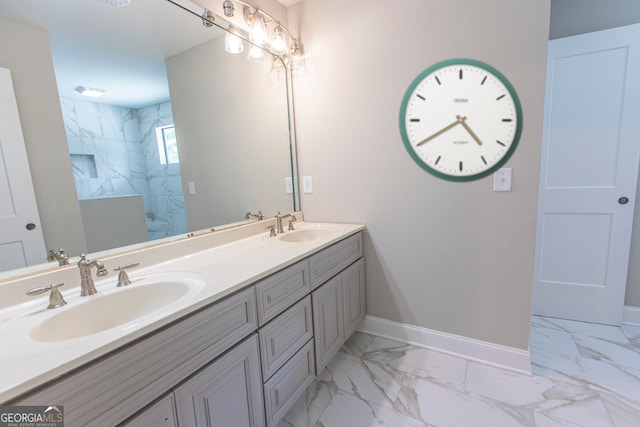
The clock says h=4 m=40
